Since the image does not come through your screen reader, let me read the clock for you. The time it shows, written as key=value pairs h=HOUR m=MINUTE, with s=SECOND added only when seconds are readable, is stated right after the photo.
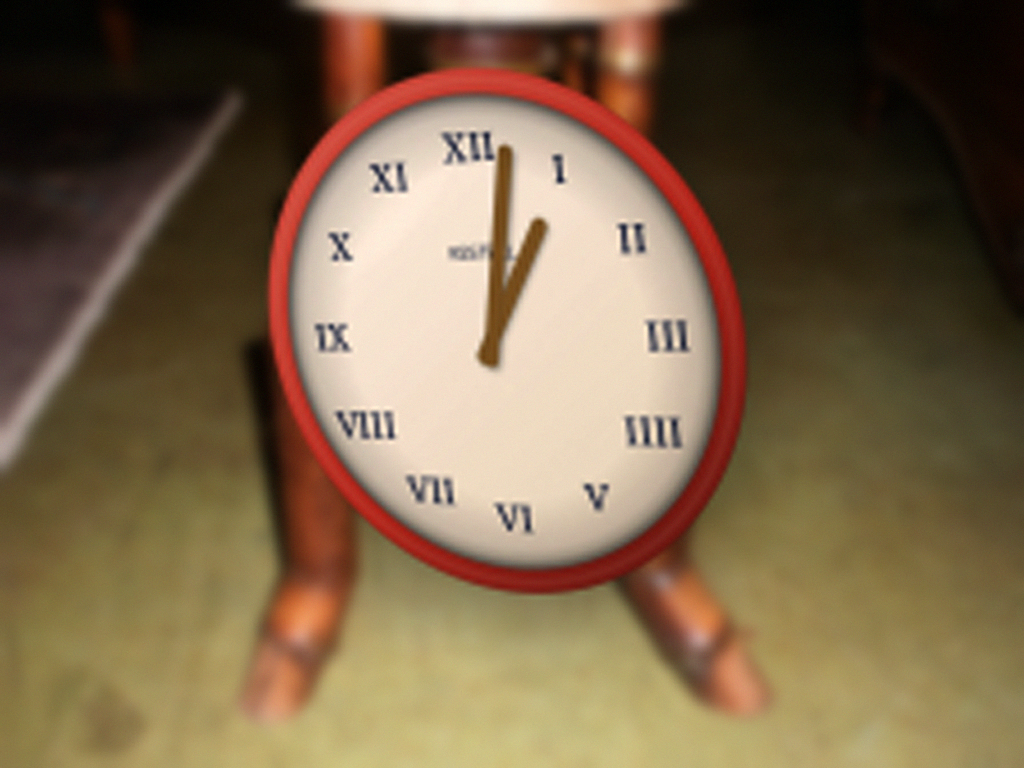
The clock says h=1 m=2
